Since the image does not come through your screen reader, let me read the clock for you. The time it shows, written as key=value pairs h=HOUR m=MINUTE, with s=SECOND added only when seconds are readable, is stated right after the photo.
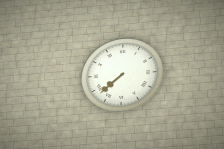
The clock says h=7 m=38
